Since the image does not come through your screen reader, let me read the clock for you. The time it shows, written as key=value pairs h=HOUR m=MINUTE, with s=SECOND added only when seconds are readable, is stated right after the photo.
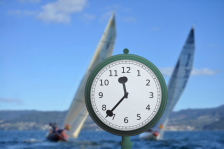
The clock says h=11 m=37
